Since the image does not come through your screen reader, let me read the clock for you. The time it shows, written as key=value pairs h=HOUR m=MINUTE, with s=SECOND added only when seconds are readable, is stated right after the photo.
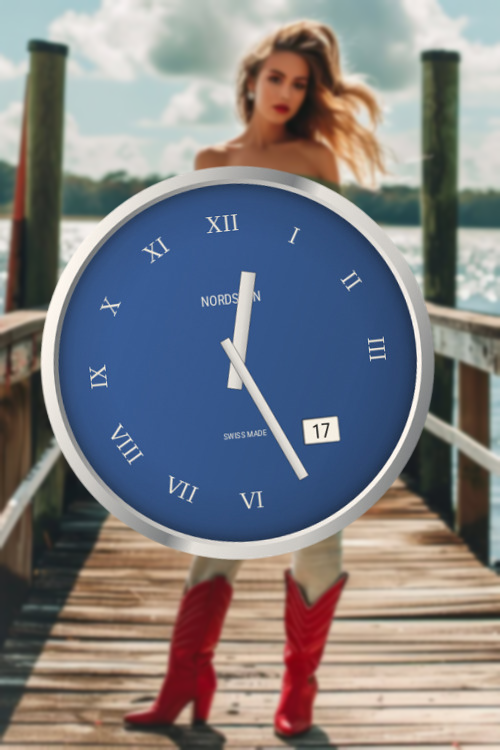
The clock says h=12 m=26
